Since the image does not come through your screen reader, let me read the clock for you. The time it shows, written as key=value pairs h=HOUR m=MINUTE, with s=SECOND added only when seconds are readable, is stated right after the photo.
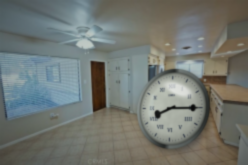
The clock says h=8 m=15
